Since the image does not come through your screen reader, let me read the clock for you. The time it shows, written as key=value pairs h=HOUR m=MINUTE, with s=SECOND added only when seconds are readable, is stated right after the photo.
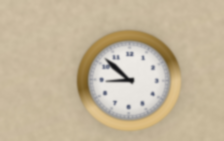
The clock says h=8 m=52
